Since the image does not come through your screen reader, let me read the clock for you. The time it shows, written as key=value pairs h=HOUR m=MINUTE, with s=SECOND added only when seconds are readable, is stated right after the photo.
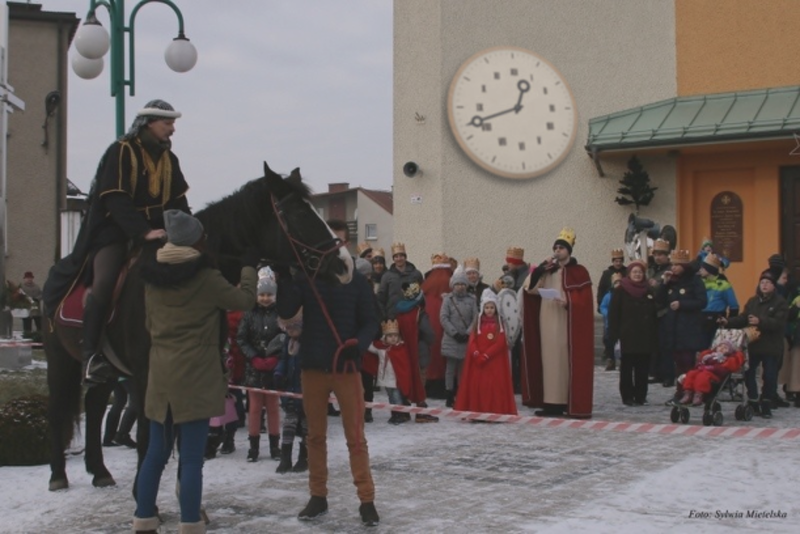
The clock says h=12 m=42
